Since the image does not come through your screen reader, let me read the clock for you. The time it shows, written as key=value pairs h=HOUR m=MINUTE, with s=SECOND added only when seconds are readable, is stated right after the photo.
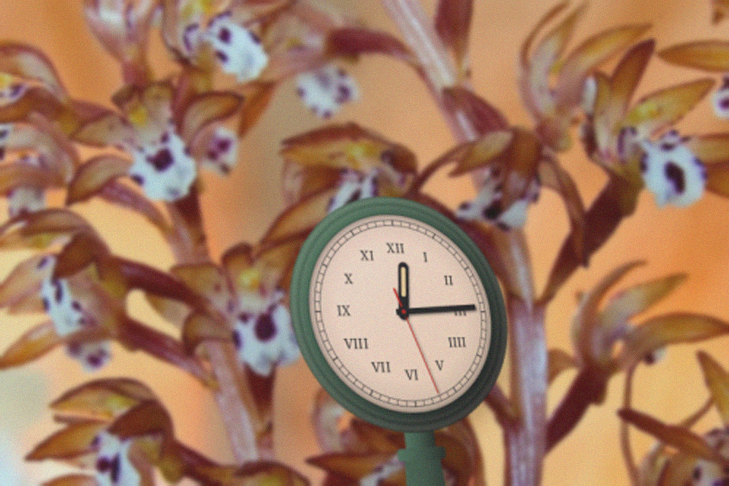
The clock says h=12 m=14 s=27
